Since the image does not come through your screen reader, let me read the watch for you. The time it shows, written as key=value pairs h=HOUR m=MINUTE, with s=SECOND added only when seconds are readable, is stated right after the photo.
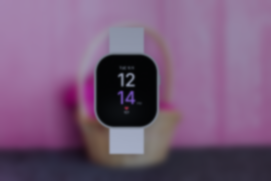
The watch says h=12 m=14
